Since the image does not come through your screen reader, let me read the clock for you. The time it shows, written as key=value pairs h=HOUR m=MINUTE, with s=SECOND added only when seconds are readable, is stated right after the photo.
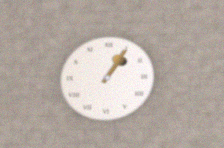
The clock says h=1 m=5
